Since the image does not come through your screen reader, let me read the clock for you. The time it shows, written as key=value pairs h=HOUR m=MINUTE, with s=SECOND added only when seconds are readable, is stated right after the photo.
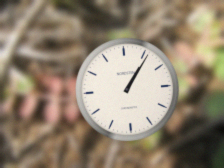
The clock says h=1 m=6
